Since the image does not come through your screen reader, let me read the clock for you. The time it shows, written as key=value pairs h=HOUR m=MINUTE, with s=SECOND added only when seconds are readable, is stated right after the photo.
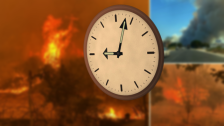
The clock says h=9 m=3
